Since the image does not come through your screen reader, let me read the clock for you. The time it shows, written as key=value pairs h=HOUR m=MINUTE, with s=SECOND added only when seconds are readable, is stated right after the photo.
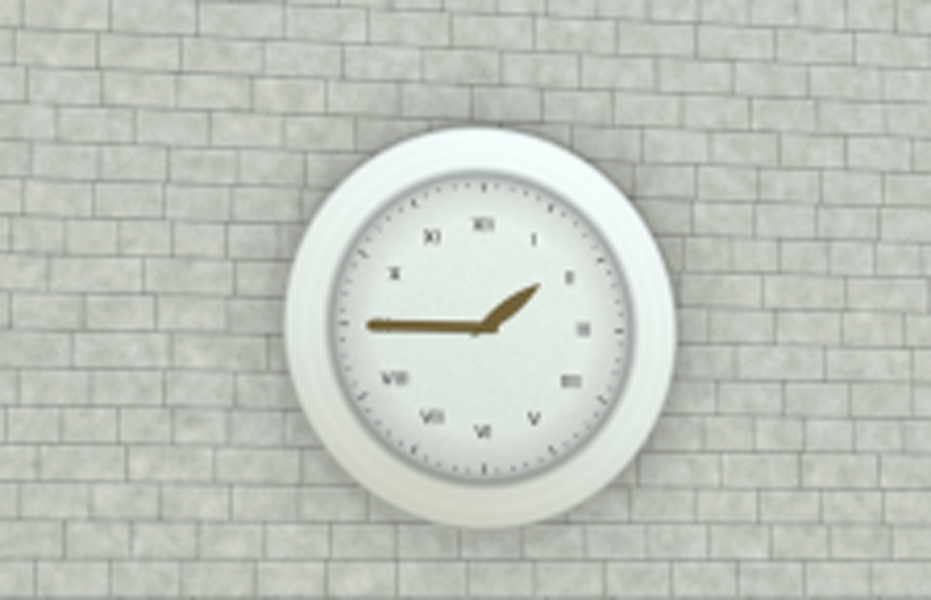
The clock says h=1 m=45
